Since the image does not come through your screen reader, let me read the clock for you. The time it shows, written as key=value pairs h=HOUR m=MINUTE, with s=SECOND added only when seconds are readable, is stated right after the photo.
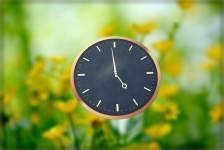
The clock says h=4 m=59
